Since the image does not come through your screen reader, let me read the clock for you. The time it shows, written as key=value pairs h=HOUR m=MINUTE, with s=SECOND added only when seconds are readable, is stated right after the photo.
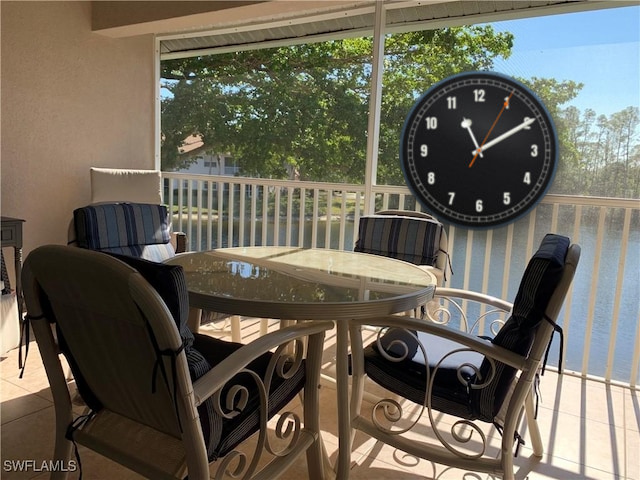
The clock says h=11 m=10 s=5
